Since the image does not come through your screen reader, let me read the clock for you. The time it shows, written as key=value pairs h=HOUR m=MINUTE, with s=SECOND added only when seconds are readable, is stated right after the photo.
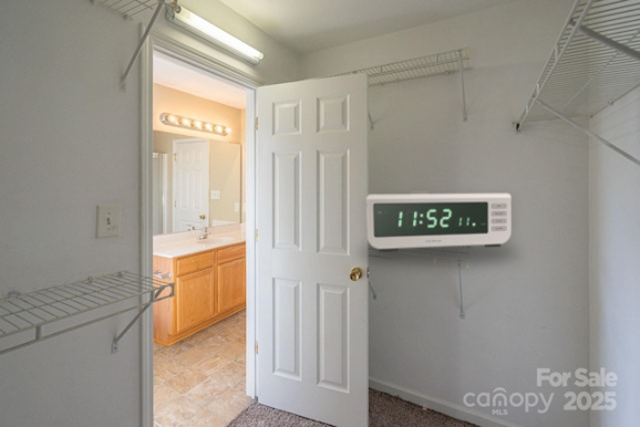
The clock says h=11 m=52 s=11
